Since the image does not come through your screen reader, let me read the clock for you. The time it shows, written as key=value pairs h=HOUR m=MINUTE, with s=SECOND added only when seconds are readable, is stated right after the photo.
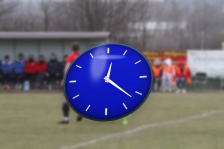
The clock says h=12 m=22
